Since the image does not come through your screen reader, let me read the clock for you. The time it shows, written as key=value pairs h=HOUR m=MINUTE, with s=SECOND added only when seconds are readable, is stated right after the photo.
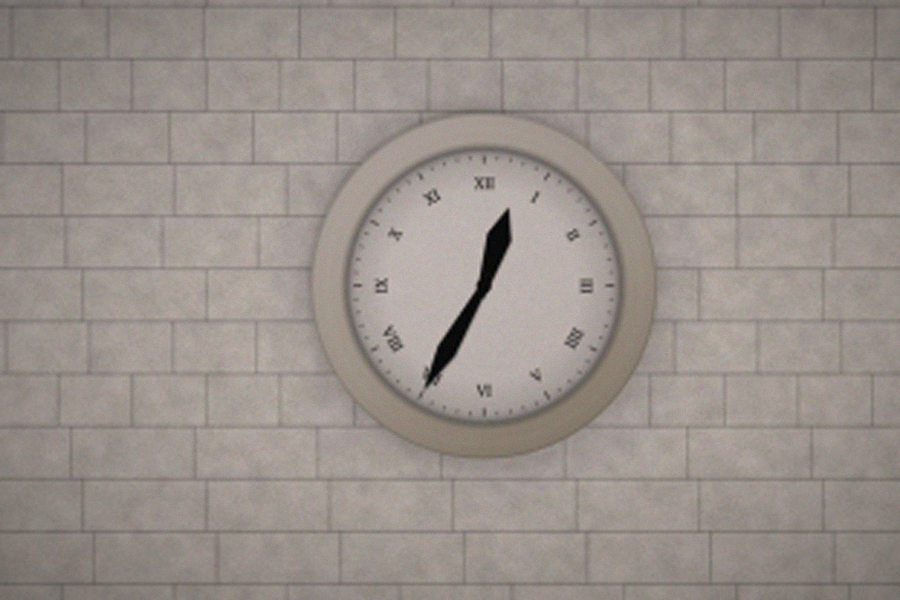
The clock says h=12 m=35
